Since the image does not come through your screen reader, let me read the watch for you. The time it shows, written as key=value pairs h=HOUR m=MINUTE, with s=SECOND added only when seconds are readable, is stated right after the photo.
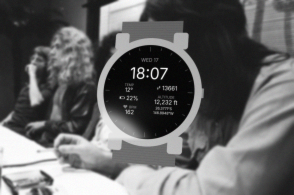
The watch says h=18 m=7
